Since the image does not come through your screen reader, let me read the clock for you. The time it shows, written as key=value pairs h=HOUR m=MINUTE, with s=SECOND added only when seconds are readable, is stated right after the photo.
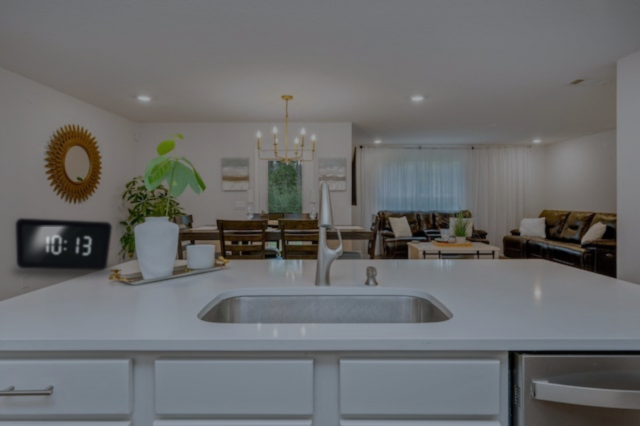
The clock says h=10 m=13
